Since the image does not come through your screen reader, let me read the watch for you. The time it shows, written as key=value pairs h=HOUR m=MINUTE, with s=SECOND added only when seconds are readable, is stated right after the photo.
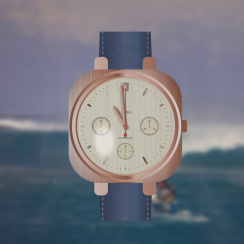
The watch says h=10 m=59
